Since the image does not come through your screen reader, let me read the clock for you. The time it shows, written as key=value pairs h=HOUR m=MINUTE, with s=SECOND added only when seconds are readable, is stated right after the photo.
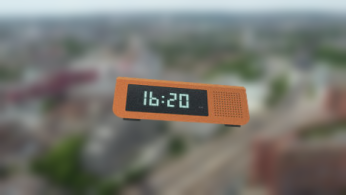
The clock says h=16 m=20
